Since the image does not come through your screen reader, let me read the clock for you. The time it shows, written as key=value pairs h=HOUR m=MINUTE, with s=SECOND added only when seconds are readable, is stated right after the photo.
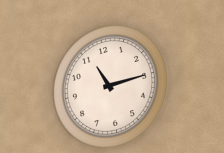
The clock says h=11 m=15
